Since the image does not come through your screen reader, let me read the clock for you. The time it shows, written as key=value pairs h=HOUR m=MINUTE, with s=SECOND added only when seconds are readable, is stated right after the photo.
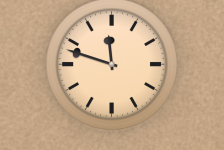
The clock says h=11 m=48
